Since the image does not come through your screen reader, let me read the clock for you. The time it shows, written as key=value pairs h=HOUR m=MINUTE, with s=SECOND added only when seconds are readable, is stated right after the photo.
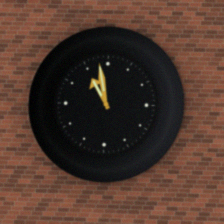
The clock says h=10 m=58
